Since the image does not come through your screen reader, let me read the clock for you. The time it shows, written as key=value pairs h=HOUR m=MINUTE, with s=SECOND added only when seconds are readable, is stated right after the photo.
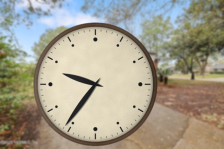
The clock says h=9 m=36
